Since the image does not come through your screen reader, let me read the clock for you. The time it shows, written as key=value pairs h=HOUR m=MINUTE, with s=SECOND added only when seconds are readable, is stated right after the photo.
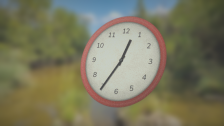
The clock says h=12 m=35
